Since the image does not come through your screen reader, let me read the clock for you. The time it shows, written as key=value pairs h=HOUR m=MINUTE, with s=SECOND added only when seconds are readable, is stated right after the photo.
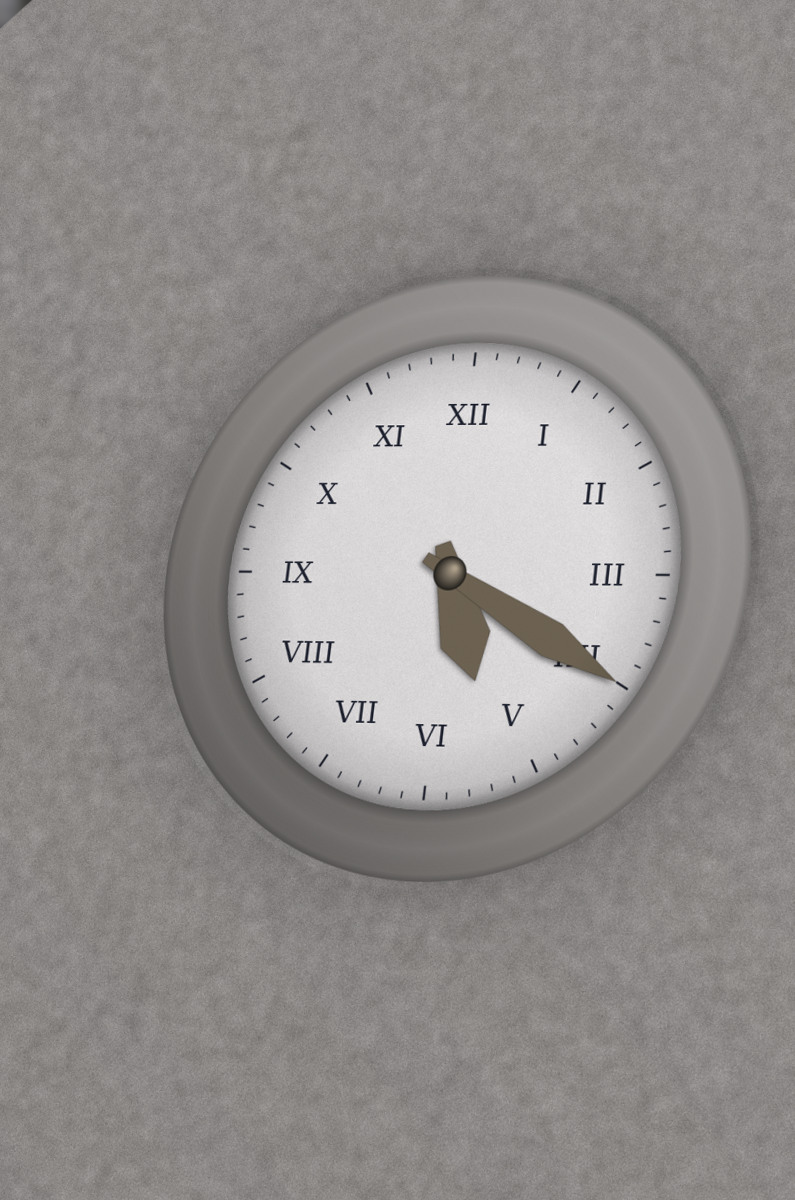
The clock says h=5 m=20
